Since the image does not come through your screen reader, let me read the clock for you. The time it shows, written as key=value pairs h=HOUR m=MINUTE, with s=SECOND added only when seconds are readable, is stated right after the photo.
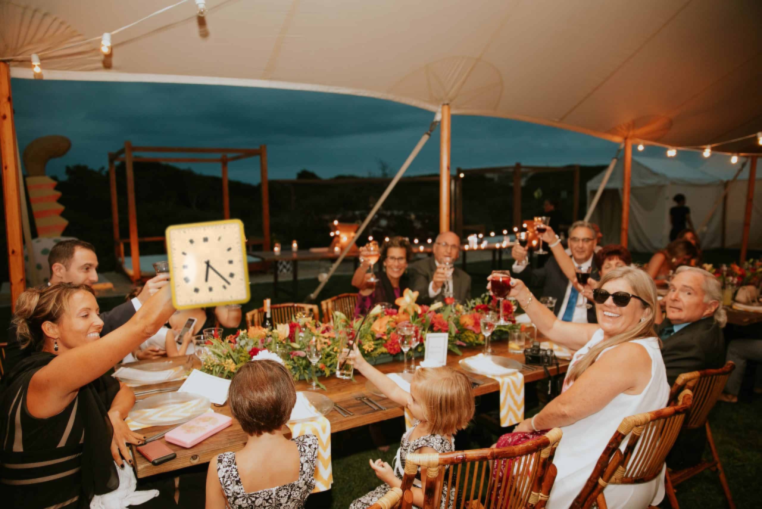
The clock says h=6 m=23
